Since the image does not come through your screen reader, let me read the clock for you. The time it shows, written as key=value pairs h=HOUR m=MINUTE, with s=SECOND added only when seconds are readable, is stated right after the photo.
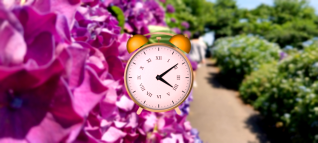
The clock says h=4 m=9
